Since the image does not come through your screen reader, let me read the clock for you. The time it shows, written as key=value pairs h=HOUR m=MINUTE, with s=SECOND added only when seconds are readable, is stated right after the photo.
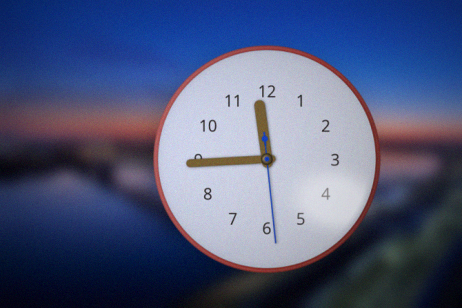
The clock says h=11 m=44 s=29
